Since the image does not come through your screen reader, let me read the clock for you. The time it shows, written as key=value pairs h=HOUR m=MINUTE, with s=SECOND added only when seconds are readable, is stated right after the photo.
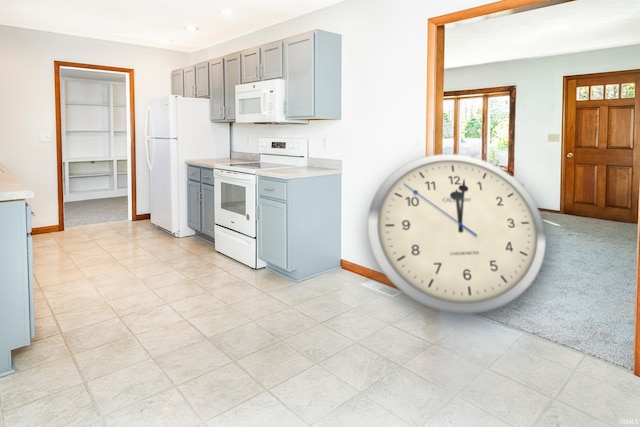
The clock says h=12 m=1 s=52
